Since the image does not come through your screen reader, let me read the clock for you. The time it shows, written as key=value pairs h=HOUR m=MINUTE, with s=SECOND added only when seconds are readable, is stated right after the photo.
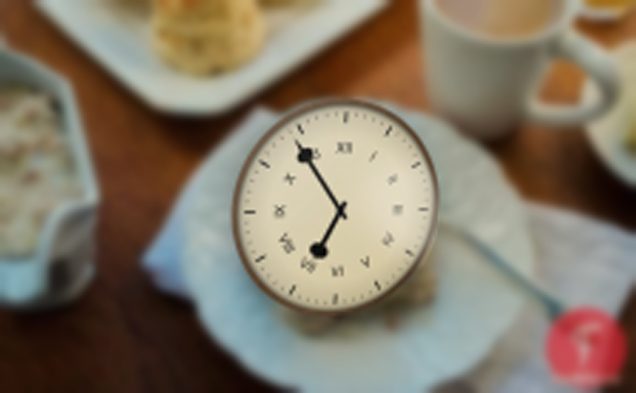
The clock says h=6 m=54
